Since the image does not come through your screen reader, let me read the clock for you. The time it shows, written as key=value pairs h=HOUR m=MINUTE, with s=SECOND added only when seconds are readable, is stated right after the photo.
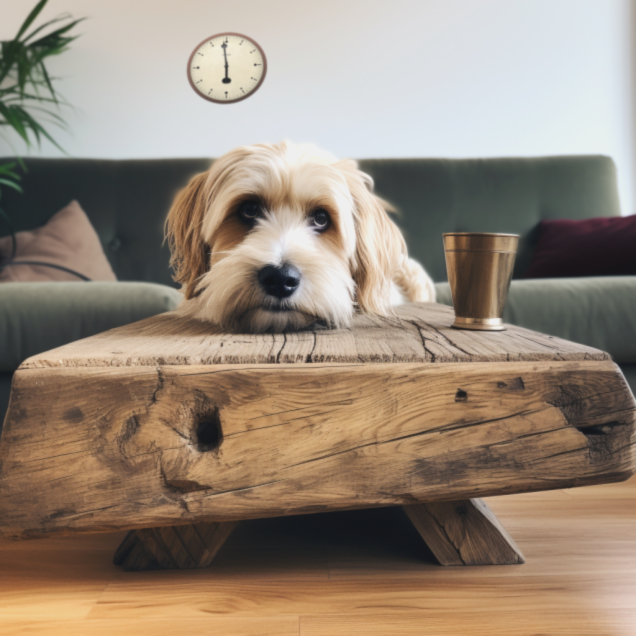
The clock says h=5 m=59
